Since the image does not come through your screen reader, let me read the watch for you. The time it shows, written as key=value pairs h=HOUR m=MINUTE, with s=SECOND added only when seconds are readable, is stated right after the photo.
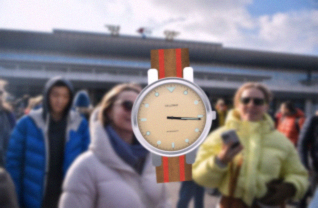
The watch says h=3 m=16
